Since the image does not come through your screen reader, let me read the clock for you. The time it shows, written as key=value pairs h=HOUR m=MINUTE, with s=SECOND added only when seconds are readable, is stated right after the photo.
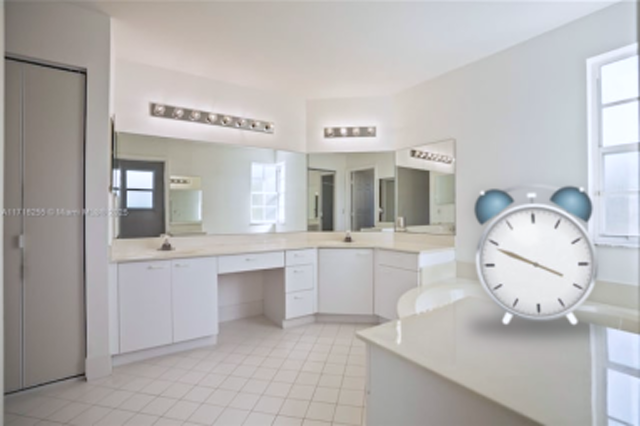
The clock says h=3 m=49
